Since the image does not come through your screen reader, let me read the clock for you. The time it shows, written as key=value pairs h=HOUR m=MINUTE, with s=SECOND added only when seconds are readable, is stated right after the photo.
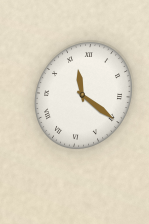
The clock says h=11 m=20
